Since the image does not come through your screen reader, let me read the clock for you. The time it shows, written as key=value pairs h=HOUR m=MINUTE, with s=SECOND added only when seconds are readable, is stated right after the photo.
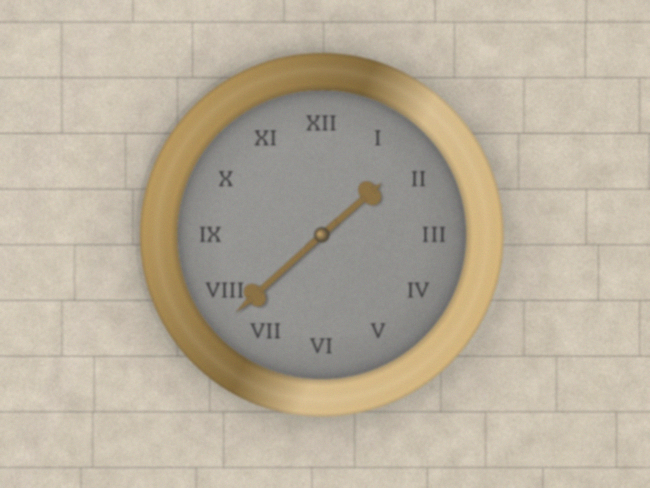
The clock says h=1 m=38
